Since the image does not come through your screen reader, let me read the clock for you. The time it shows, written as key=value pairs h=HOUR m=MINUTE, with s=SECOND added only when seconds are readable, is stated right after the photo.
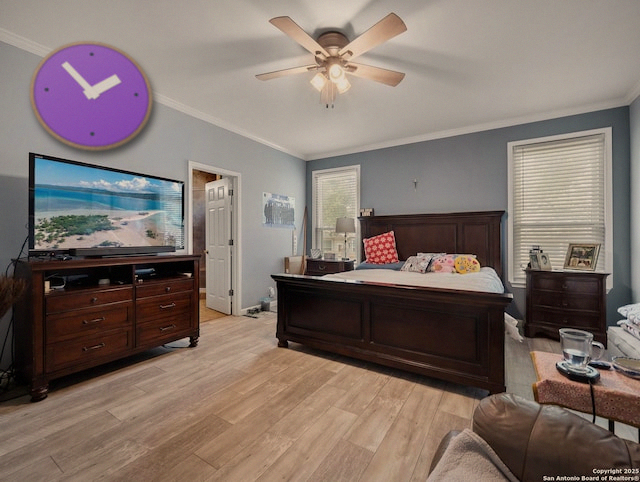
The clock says h=1 m=53
